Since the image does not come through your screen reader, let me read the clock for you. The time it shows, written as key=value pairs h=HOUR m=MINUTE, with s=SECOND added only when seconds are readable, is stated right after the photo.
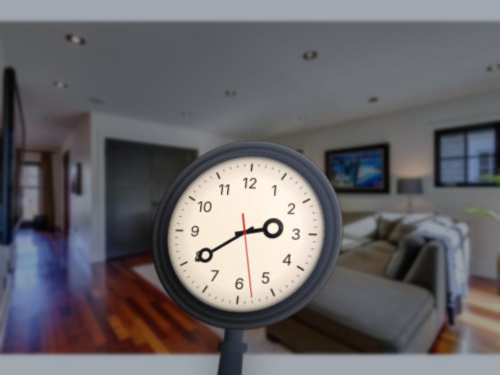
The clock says h=2 m=39 s=28
